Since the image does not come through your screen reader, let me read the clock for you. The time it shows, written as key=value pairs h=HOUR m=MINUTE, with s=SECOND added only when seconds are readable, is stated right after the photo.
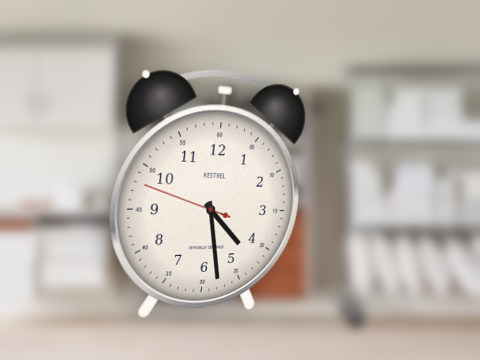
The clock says h=4 m=27 s=48
